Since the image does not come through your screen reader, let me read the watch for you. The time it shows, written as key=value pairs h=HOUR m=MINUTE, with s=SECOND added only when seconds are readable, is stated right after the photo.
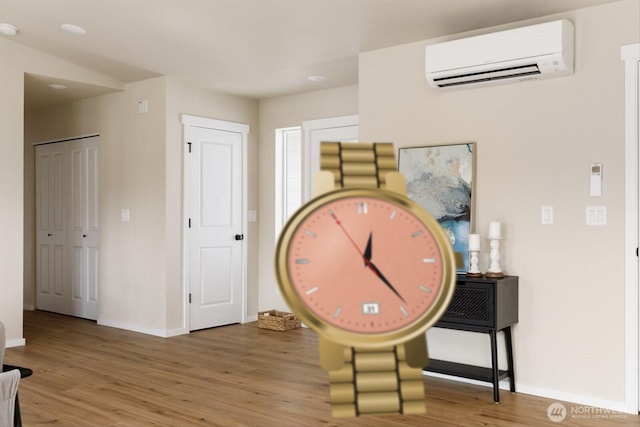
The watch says h=12 m=23 s=55
